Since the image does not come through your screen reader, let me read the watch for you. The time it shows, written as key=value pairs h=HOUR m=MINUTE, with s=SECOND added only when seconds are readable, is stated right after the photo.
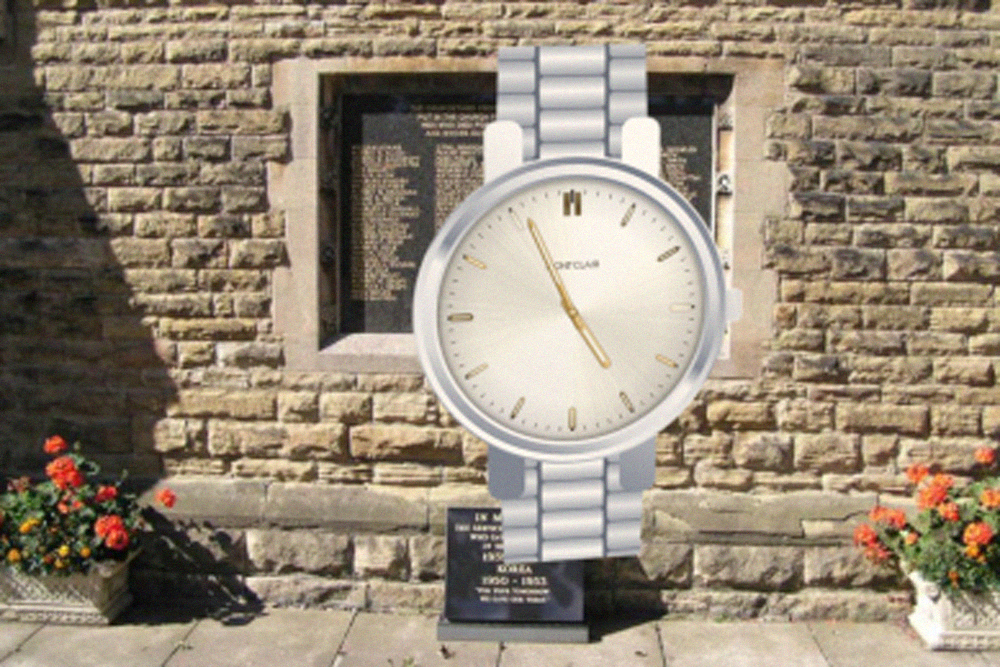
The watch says h=4 m=56
